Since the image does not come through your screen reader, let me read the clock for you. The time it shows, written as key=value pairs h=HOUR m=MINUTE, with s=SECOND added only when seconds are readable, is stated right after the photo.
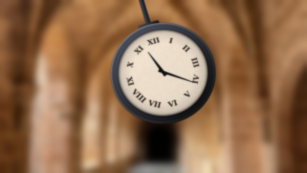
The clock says h=11 m=21
